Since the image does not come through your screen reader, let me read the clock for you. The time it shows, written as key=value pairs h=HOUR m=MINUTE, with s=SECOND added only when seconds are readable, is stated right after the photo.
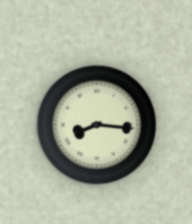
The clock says h=8 m=16
